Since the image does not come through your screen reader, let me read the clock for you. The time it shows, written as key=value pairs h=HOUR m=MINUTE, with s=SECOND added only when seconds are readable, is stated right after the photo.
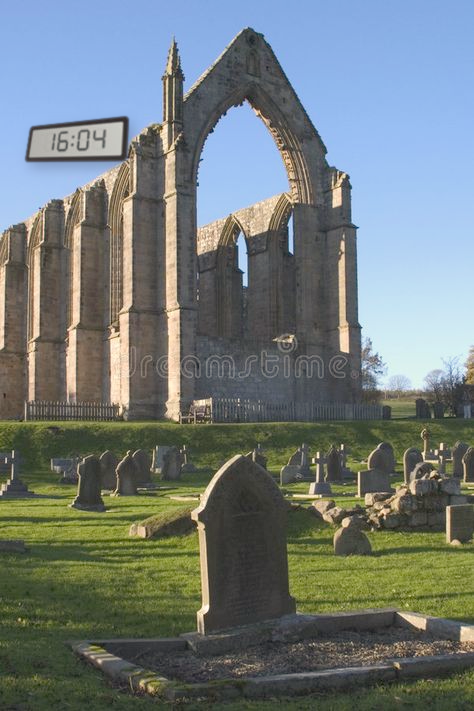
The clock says h=16 m=4
